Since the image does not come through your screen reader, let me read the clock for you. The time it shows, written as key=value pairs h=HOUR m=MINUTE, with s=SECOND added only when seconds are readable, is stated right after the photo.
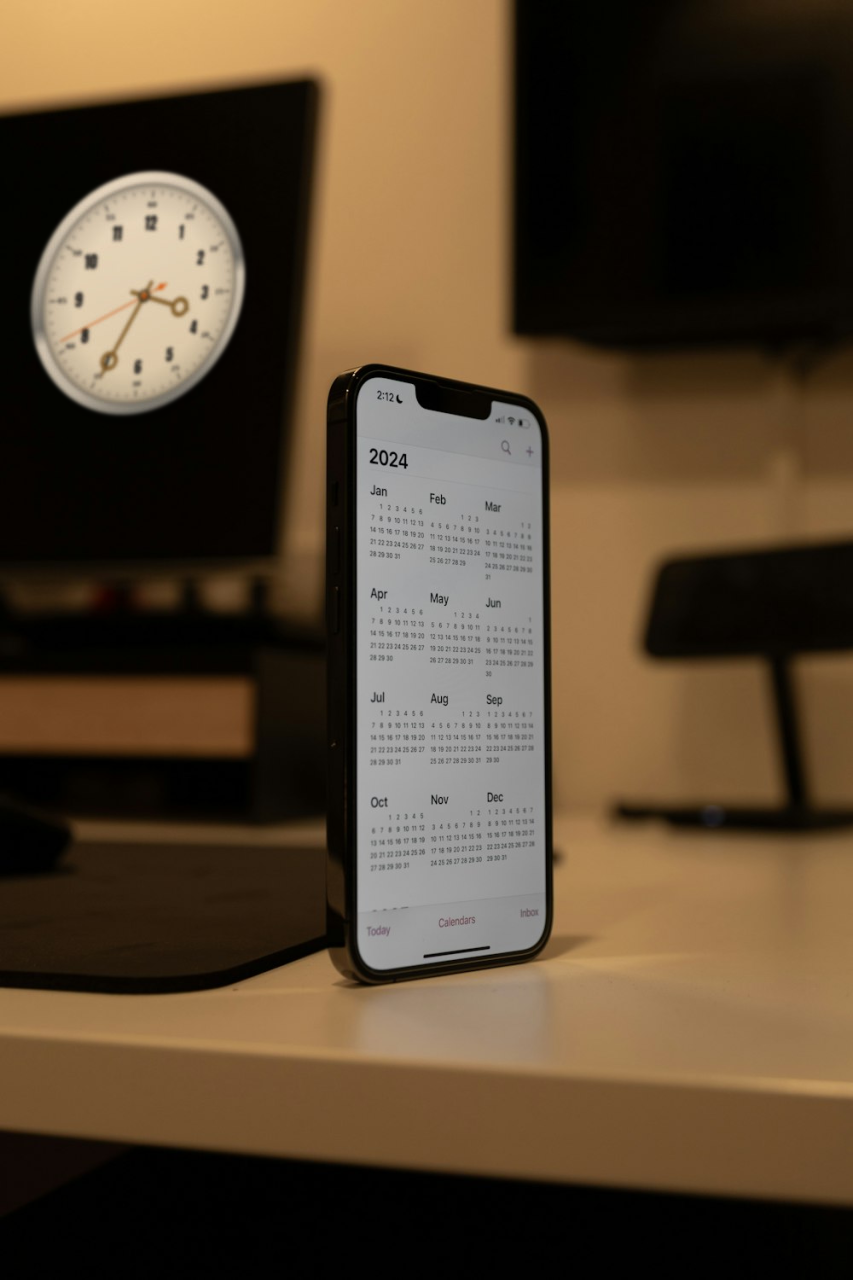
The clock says h=3 m=34 s=41
